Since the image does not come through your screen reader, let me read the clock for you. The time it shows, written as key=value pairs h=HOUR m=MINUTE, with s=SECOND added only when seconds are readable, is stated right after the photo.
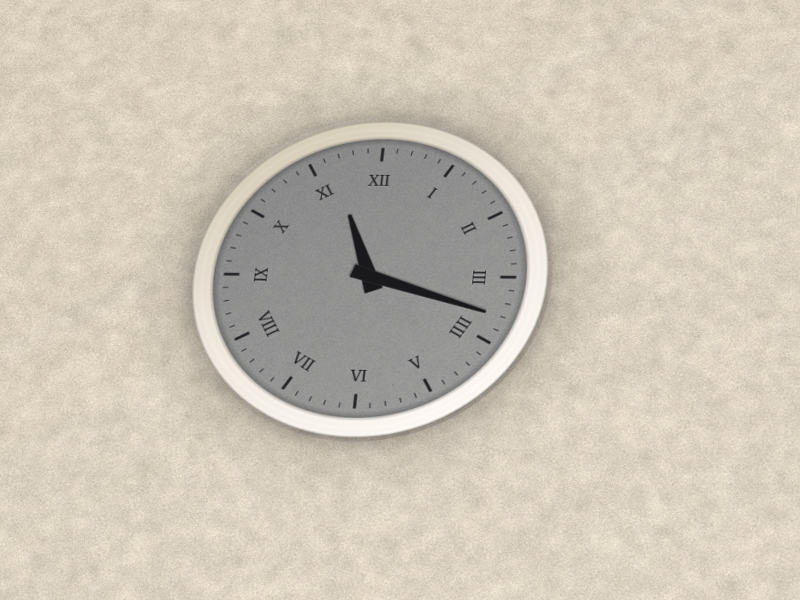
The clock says h=11 m=18
